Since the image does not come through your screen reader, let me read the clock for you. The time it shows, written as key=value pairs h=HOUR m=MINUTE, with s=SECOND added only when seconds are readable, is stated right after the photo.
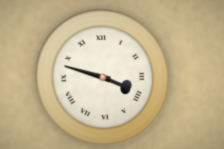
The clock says h=3 m=48
